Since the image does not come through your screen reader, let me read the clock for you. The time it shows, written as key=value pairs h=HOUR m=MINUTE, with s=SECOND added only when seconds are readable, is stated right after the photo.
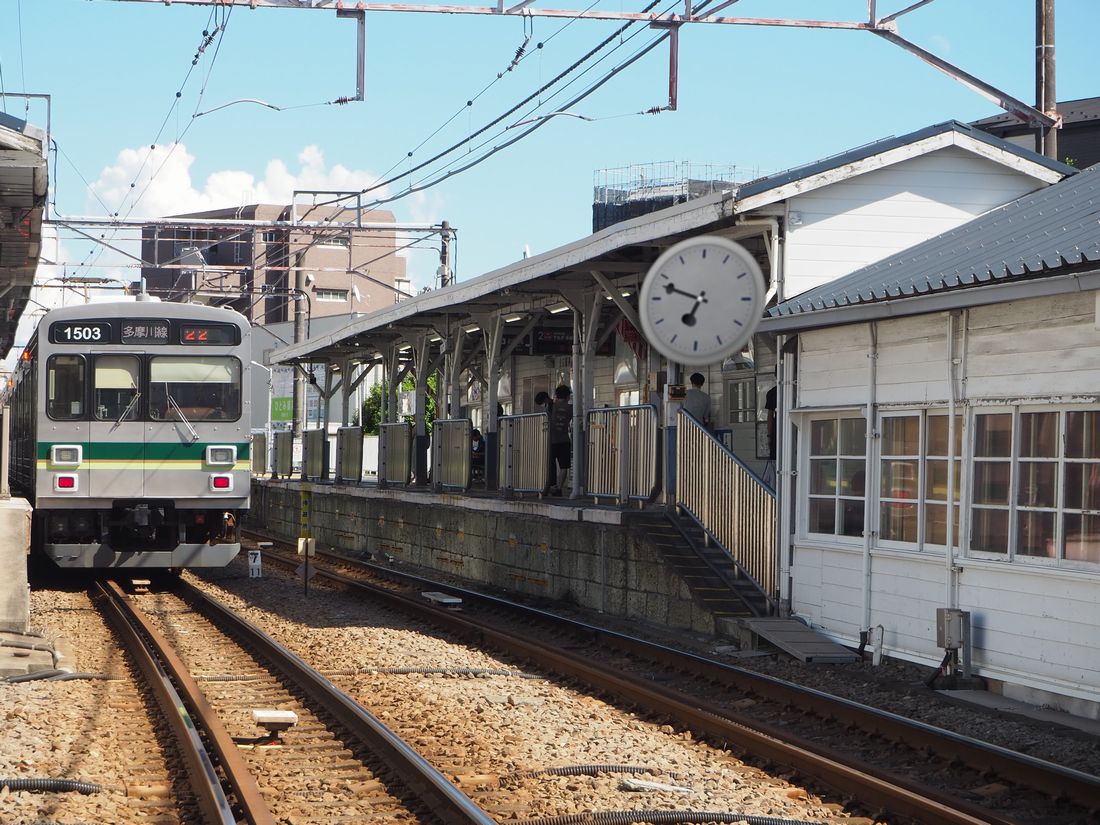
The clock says h=6 m=48
